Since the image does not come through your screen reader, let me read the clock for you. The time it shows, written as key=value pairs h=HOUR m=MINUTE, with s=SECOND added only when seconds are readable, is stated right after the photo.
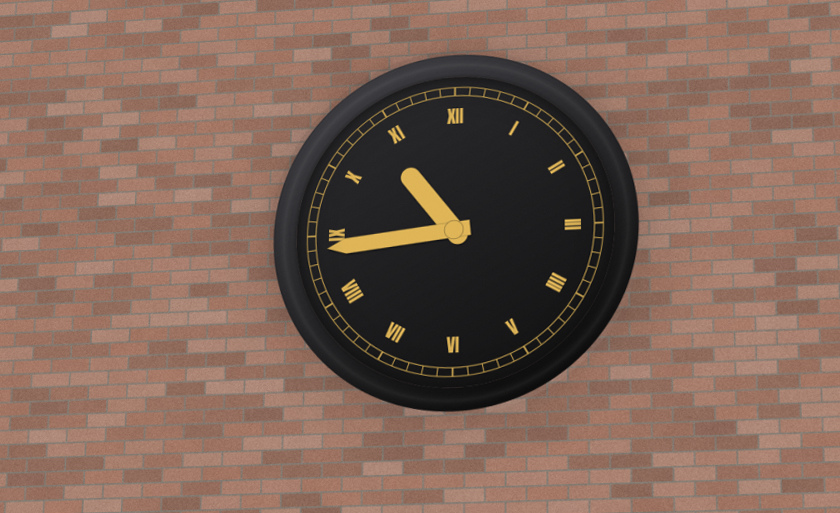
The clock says h=10 m=44
